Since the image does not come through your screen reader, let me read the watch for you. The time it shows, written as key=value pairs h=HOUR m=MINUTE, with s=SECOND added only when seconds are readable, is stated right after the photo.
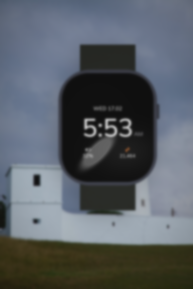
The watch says h=5 m=53
